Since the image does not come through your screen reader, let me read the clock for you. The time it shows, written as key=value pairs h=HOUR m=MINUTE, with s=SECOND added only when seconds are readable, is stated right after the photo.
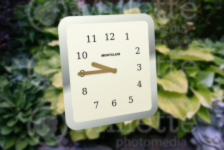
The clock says h=9 m=45
